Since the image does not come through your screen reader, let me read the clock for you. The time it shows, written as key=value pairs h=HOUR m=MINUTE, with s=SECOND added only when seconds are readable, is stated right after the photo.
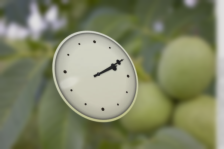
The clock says h=2 m=10
